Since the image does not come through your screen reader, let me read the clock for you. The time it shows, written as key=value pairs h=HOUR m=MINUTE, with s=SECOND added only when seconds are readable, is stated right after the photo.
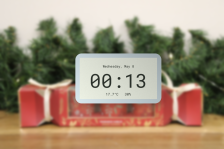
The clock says h=0 m=13
